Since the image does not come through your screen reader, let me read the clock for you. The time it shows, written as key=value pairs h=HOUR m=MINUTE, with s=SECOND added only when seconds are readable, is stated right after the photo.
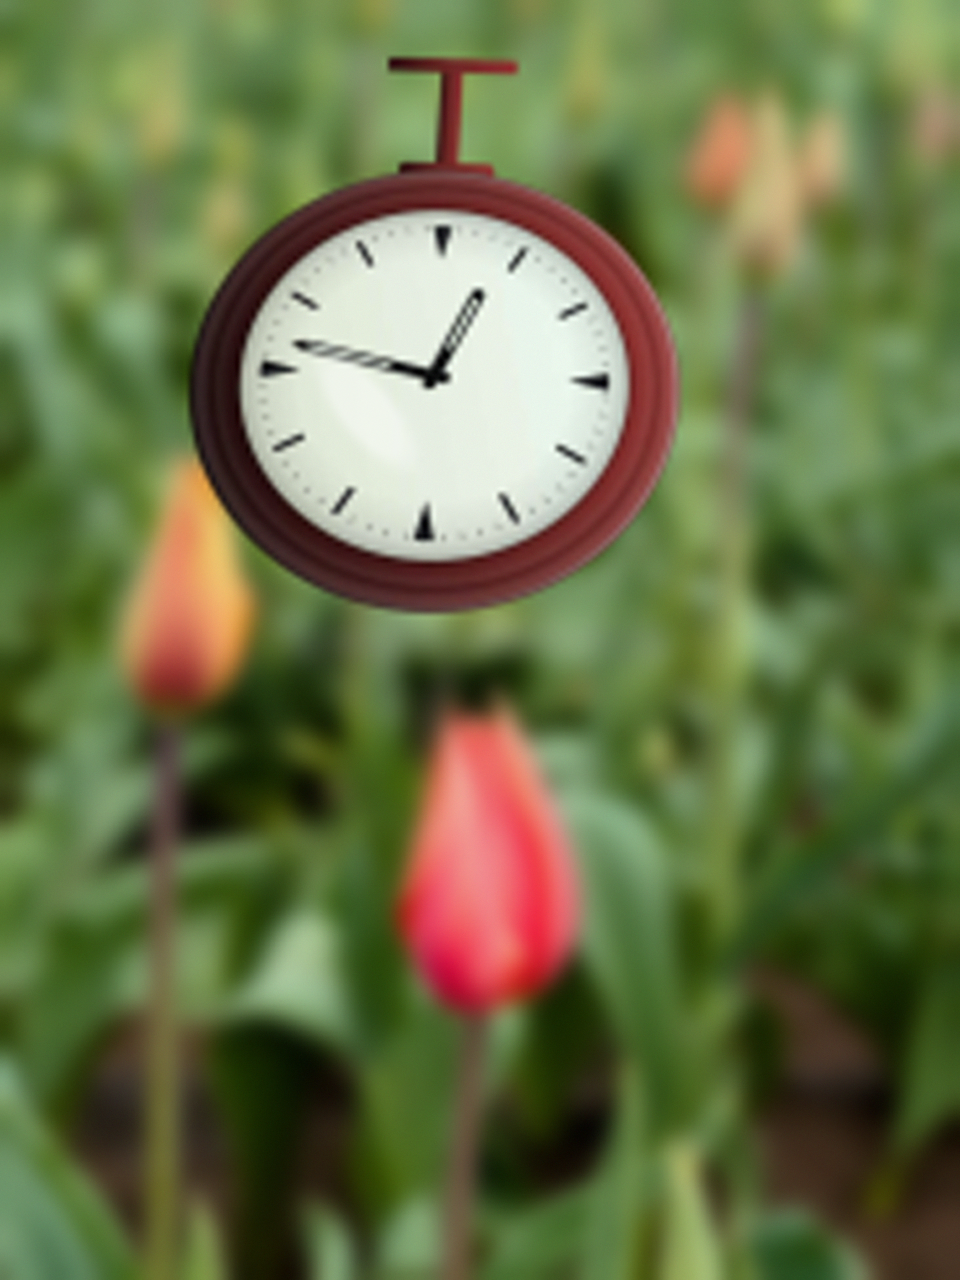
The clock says h=12 m=47
